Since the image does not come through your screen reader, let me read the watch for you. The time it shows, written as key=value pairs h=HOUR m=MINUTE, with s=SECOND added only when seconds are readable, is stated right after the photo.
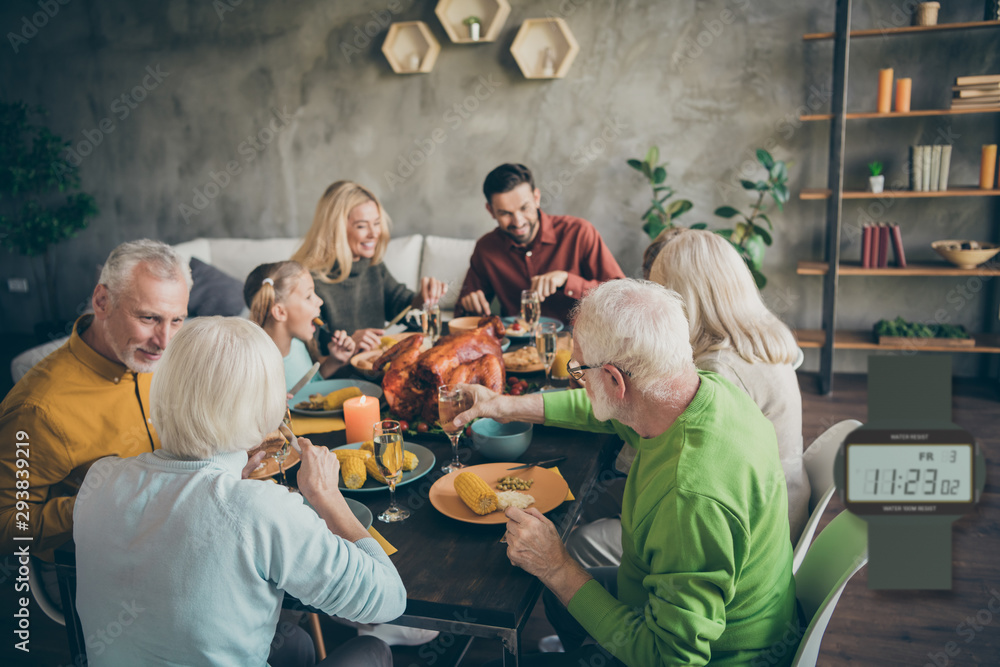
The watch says h=11 m=23 s=2
